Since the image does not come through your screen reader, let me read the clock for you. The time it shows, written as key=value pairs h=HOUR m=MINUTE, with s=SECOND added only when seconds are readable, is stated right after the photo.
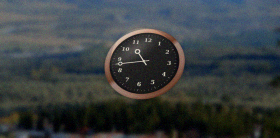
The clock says h=10 m=43
